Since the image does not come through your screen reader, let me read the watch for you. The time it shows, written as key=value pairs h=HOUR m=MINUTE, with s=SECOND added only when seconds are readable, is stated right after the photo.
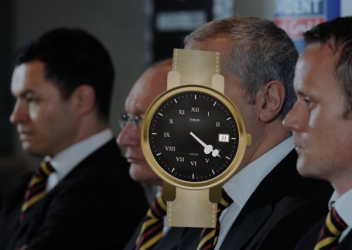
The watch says h=4 m=21
